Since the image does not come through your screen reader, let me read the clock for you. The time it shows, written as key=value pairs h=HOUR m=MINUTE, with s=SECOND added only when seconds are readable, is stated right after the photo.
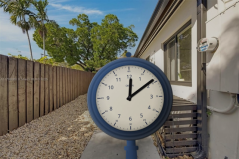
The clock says h=12 m=9
